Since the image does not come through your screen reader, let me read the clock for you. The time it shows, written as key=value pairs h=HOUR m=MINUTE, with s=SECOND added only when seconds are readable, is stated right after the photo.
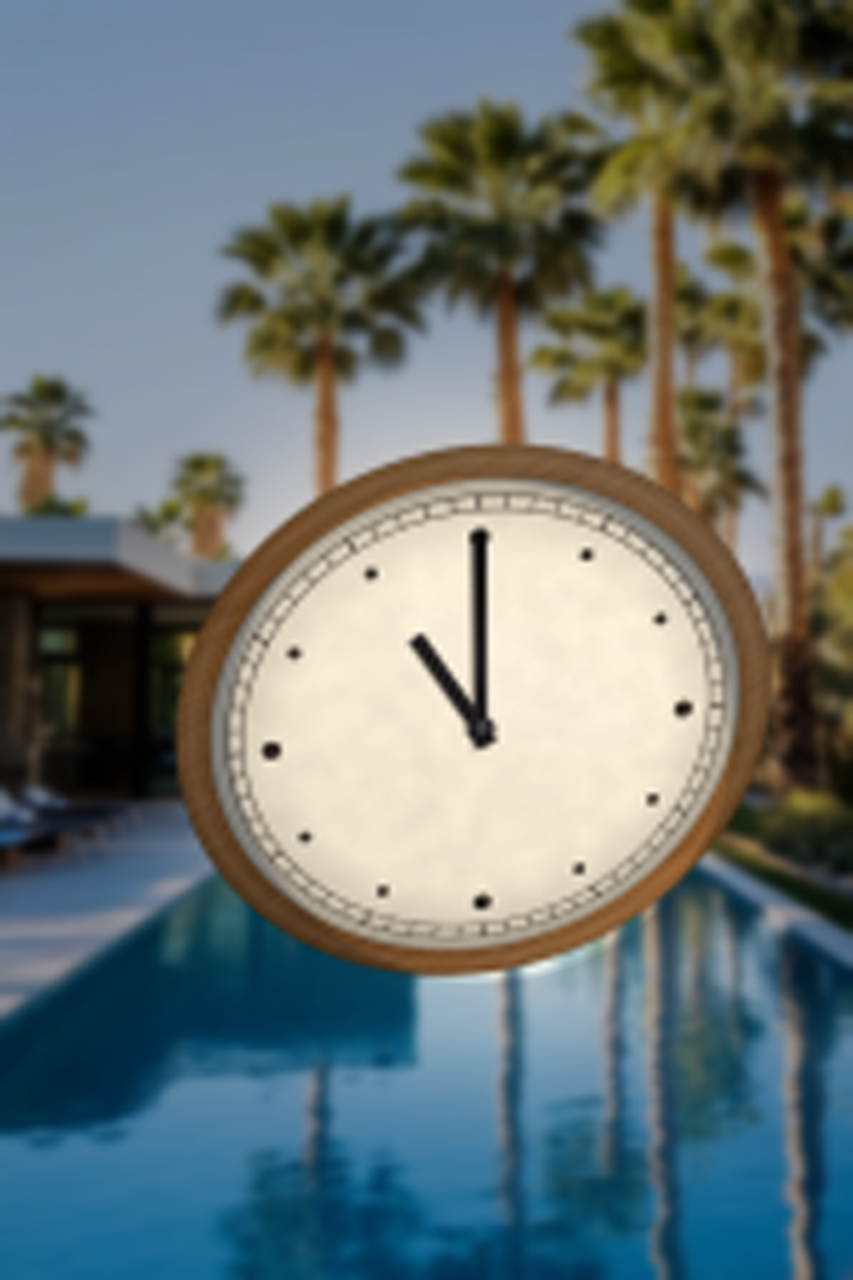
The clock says h=11 m=0
